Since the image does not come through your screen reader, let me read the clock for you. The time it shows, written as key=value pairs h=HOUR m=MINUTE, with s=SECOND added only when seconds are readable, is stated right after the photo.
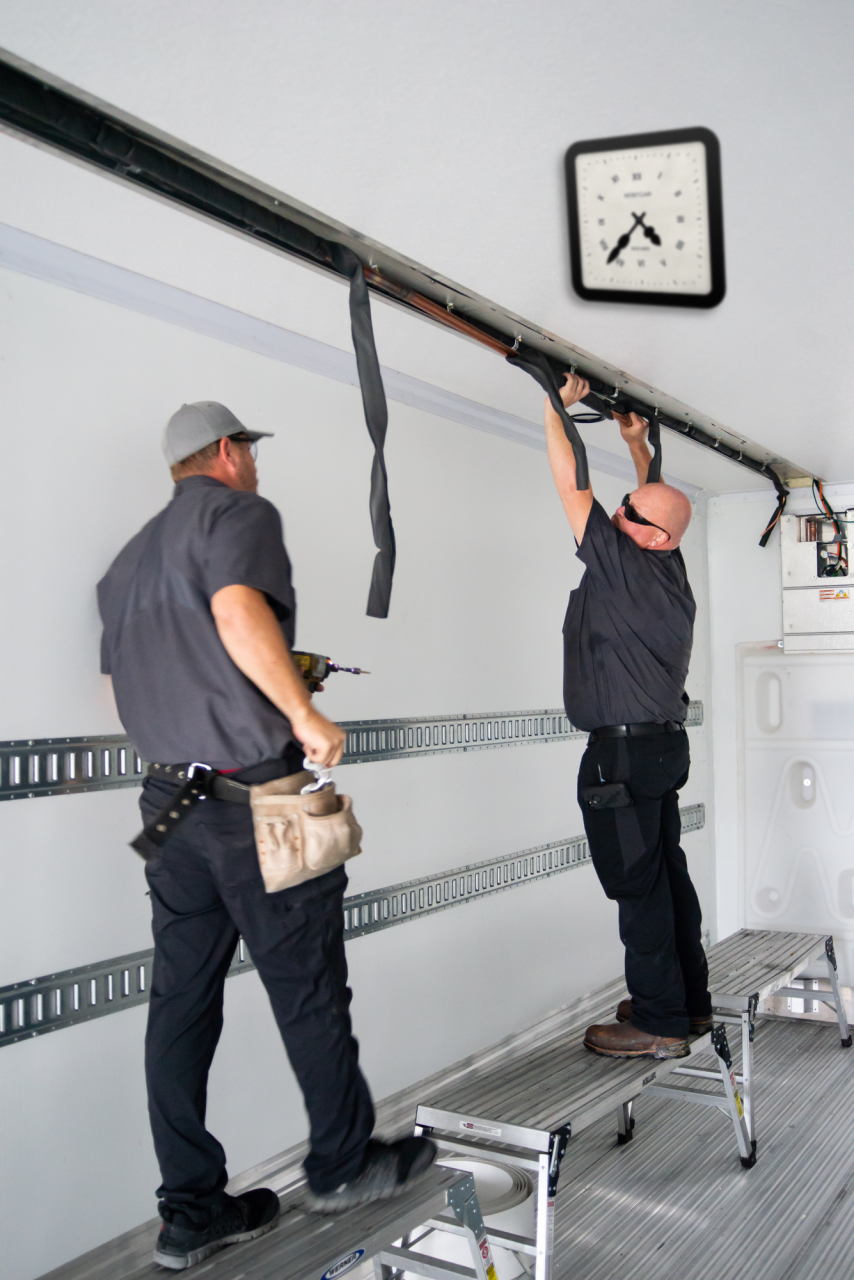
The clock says h=4 m=37
